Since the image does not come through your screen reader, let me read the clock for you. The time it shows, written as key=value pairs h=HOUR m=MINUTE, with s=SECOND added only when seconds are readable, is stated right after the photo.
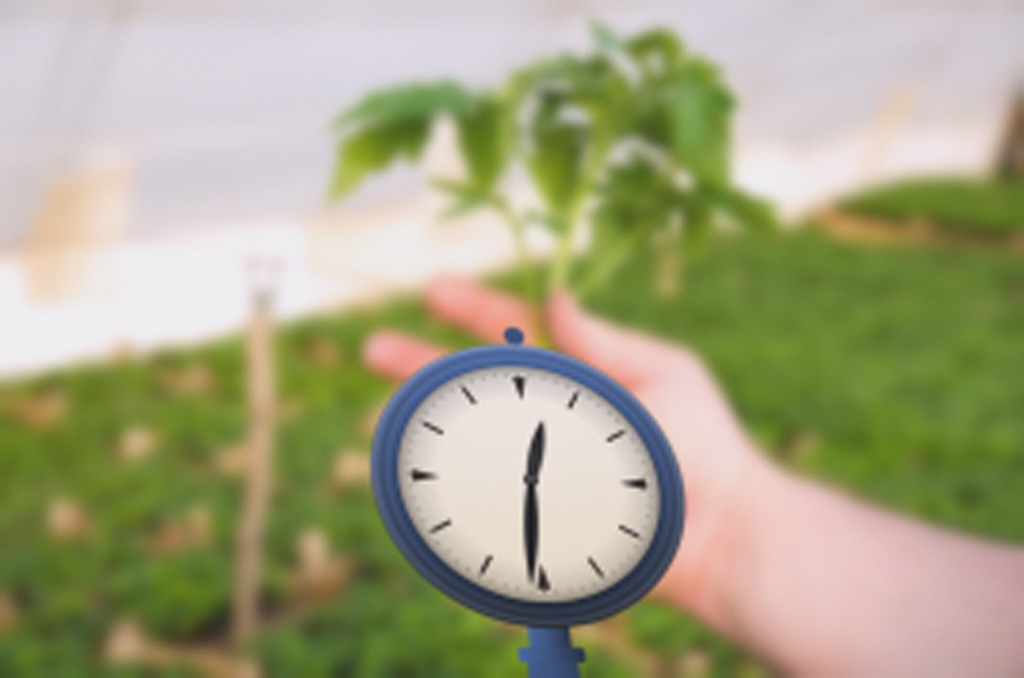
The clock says h=12 m=31
